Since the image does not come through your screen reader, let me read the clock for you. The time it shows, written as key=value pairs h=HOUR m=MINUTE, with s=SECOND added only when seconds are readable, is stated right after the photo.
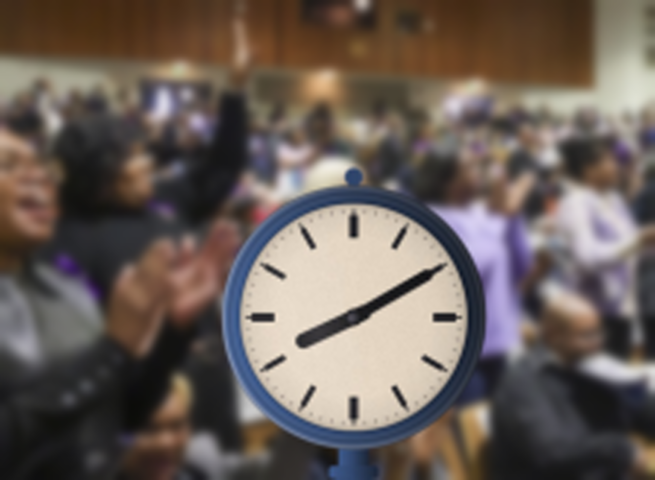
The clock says h=8 m=10
